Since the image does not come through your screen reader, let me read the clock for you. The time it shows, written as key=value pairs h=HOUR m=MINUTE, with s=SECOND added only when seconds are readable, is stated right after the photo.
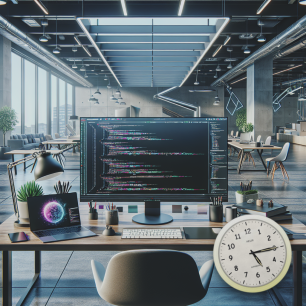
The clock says h=5 m=15
